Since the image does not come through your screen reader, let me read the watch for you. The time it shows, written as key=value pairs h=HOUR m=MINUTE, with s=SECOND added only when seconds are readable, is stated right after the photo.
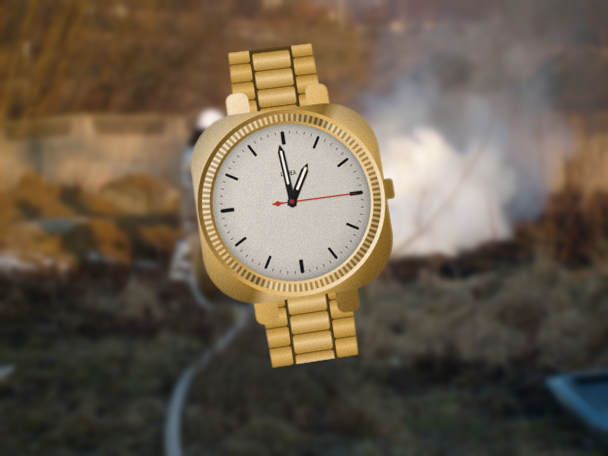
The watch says h=12 m=59 s=15
